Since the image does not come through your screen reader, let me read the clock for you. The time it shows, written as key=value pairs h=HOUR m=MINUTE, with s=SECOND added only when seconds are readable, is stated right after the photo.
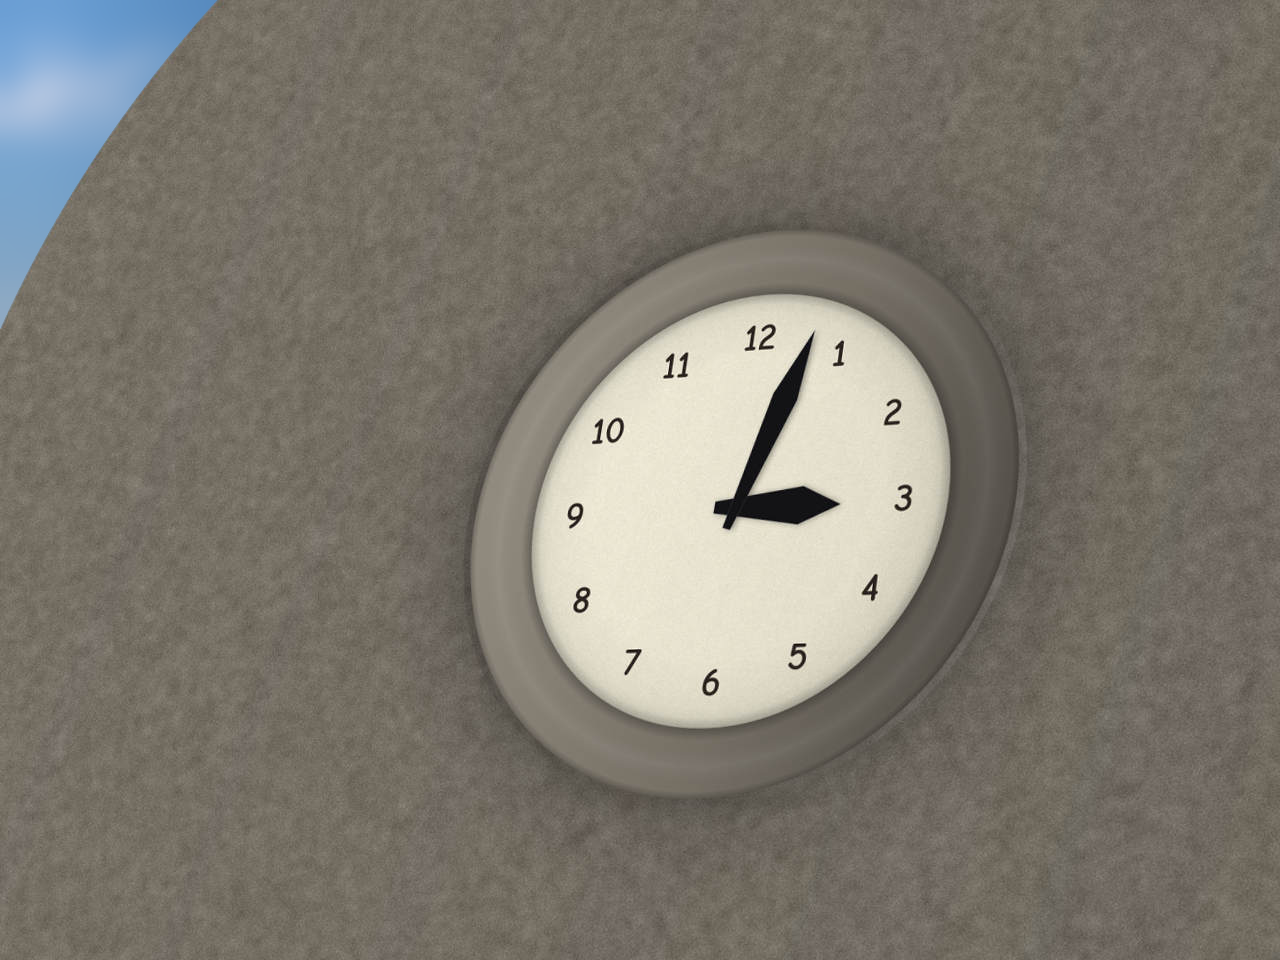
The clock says h=3 m=3
